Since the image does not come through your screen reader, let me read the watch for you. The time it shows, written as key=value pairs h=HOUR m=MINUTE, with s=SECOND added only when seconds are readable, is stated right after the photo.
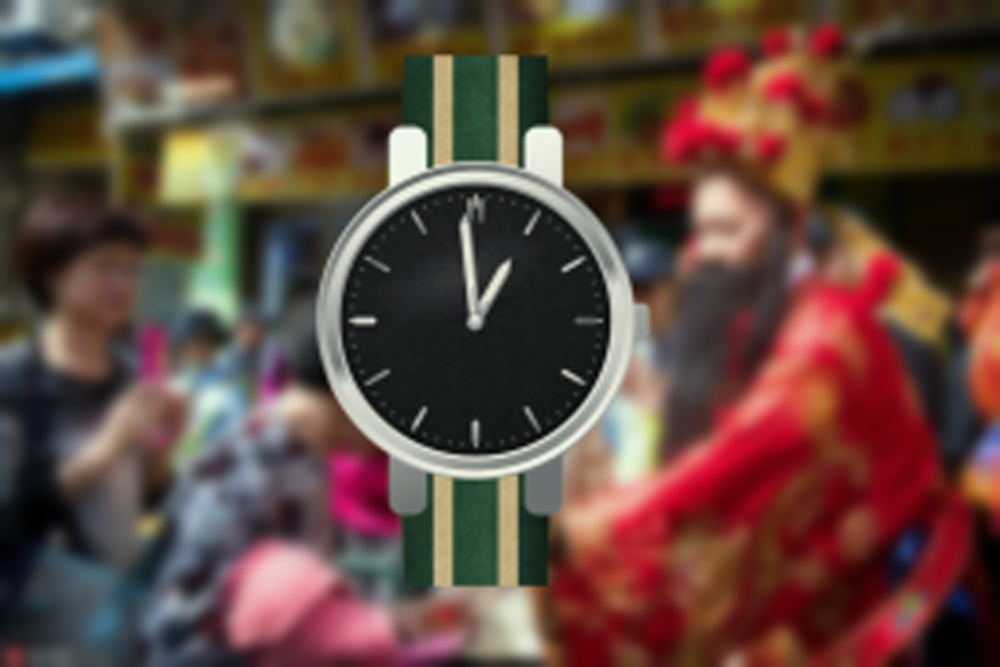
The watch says h=12 m=59
